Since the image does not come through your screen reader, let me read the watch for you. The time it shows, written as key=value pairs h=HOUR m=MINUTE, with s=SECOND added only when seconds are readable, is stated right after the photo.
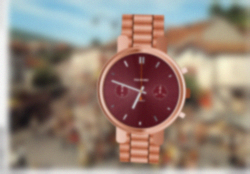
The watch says h=6 m=48
